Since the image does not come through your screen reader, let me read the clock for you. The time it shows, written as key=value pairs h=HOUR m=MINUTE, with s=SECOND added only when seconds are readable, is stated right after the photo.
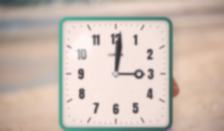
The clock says h=3 m=1
